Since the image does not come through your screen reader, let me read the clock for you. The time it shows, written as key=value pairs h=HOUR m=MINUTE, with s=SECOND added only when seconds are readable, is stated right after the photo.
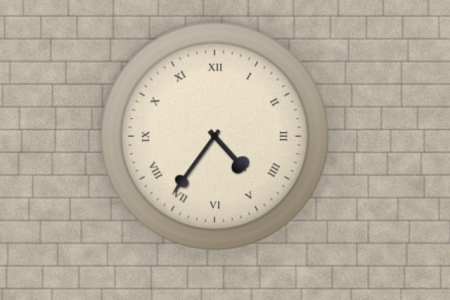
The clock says h=4 m=36
